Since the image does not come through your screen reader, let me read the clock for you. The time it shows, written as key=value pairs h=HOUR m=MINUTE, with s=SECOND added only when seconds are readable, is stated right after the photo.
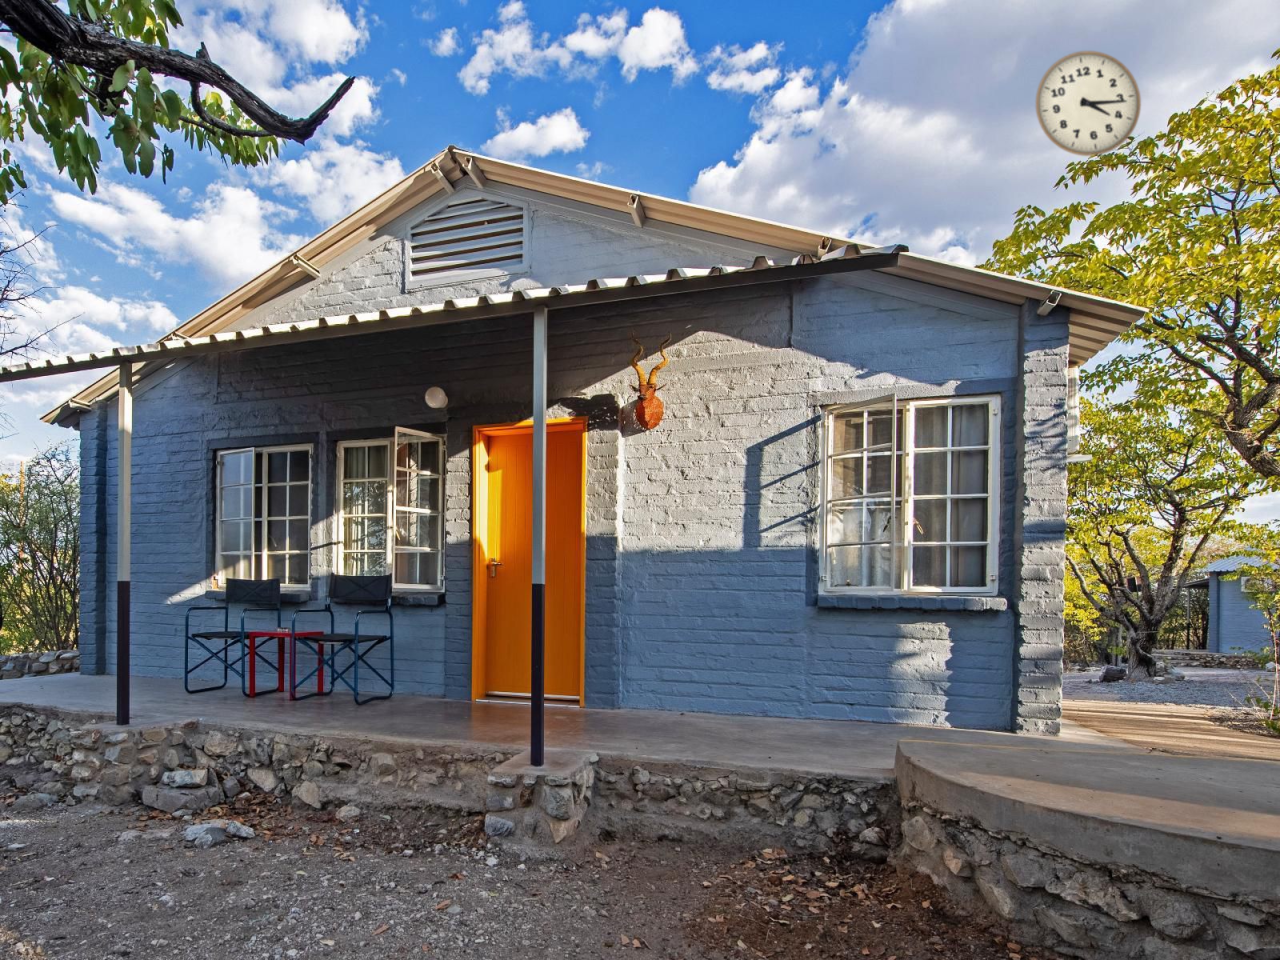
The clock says h=4 m=16
